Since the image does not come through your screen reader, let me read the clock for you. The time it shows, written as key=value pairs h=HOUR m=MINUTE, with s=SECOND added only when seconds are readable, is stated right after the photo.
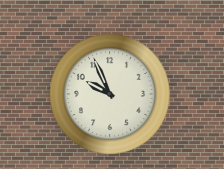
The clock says h=9 m=56
